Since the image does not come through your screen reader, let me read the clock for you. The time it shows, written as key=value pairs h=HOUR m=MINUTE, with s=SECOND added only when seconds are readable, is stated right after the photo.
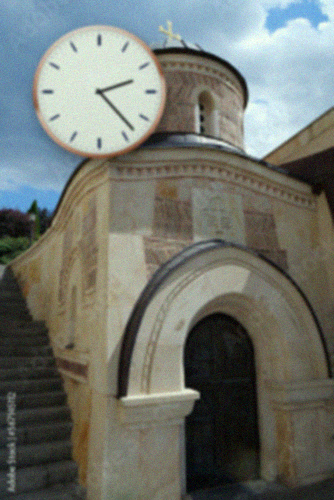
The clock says h=2 m=23
